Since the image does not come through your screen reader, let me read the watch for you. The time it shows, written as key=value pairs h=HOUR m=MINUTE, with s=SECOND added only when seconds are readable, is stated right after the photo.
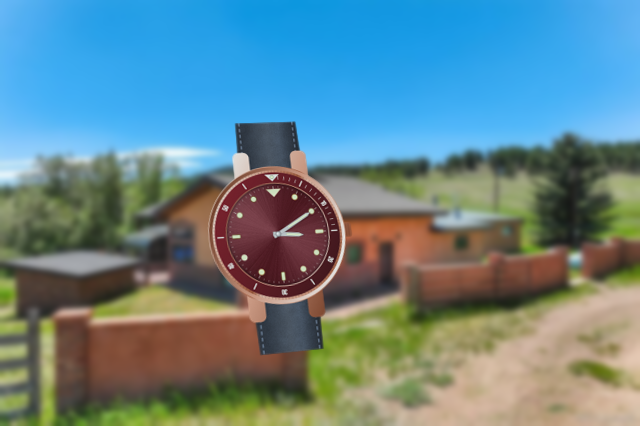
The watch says h=3 m=10
